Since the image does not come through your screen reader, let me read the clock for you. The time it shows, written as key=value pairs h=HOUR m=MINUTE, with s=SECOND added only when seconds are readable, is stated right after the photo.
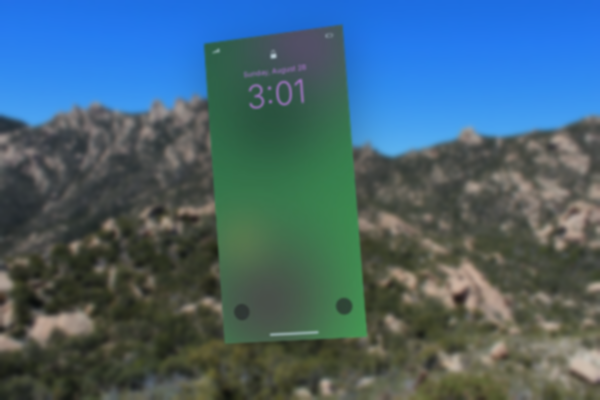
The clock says h=3 m=1
